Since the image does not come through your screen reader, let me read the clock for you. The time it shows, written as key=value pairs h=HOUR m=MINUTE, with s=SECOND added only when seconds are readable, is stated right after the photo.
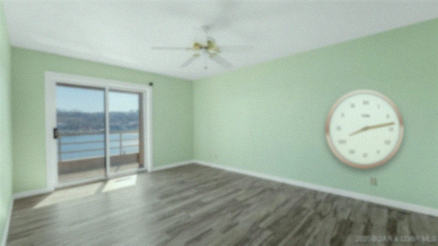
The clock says h=8 m=13
